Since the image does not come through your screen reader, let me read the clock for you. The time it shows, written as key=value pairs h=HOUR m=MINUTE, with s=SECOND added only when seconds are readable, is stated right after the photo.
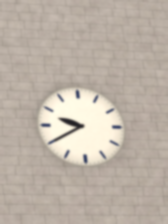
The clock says h=9 m=40
